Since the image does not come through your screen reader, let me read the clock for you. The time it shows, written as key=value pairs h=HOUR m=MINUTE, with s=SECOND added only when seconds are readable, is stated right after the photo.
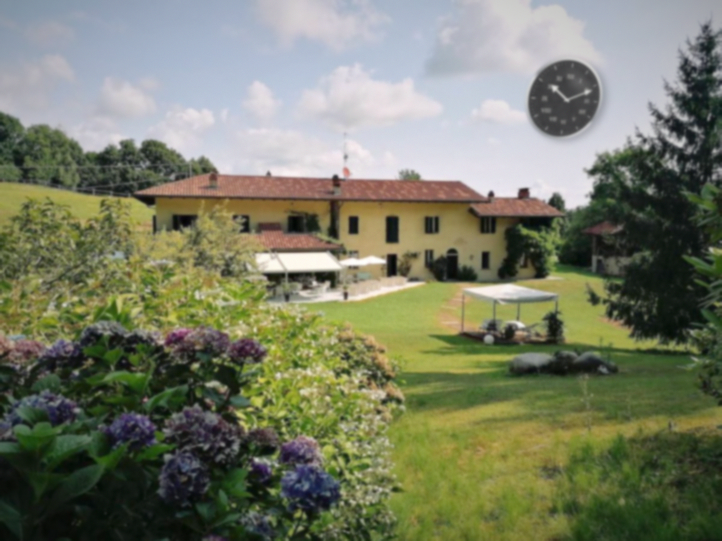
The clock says h=10 m=11
